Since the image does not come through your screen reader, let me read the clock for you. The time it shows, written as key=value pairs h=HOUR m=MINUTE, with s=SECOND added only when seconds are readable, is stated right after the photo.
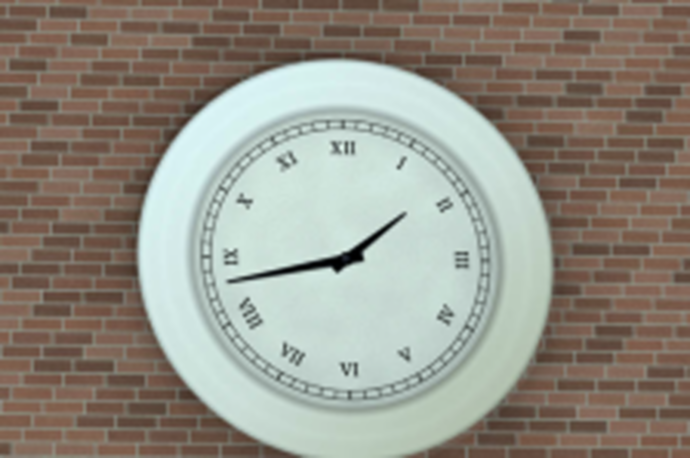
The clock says h=1 m=43
